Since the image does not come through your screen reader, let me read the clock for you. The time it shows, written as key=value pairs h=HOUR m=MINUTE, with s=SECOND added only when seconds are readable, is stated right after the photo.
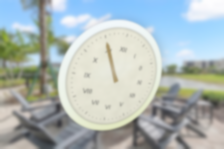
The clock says h=10 m=55
